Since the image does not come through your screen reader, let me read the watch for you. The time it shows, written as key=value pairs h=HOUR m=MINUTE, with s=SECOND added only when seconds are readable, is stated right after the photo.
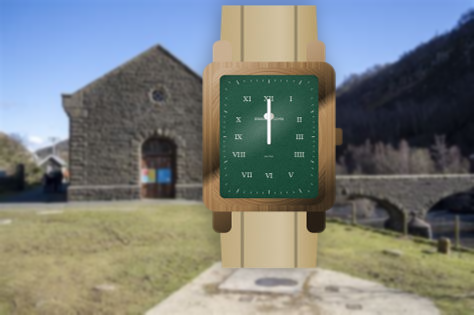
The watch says h=12 m=0
